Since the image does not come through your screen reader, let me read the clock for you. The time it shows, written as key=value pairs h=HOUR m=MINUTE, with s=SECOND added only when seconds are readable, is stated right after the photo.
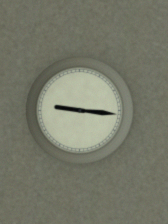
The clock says h=9 m=16
